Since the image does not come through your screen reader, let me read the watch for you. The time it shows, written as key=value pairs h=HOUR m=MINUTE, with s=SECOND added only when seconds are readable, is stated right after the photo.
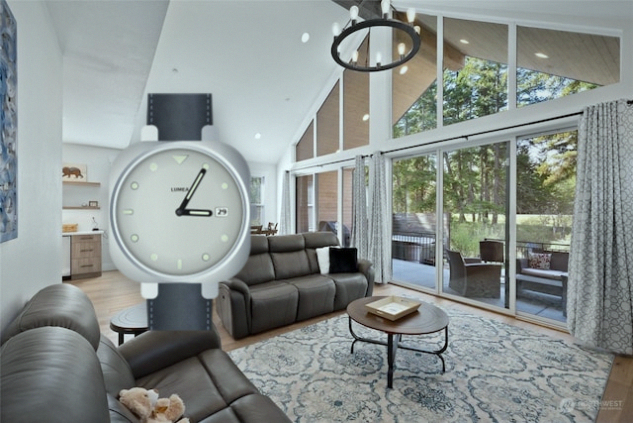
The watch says h=3 m=5
